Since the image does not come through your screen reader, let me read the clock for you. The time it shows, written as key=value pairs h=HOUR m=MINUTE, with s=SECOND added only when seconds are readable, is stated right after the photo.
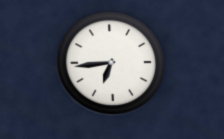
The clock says h=6 m=44
